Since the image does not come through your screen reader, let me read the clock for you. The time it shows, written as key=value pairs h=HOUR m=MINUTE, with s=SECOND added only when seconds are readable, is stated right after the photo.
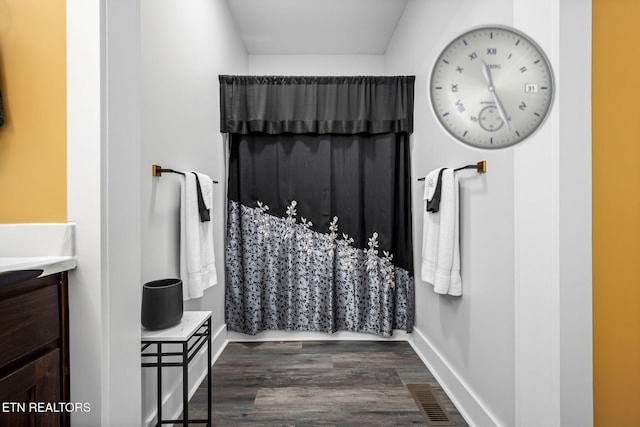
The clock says h=11 m=26
